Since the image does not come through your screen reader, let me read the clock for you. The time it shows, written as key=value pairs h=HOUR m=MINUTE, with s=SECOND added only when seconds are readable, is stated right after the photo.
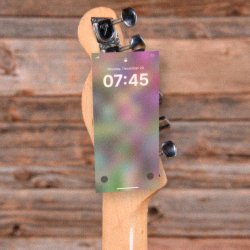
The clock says h=7 m=45
